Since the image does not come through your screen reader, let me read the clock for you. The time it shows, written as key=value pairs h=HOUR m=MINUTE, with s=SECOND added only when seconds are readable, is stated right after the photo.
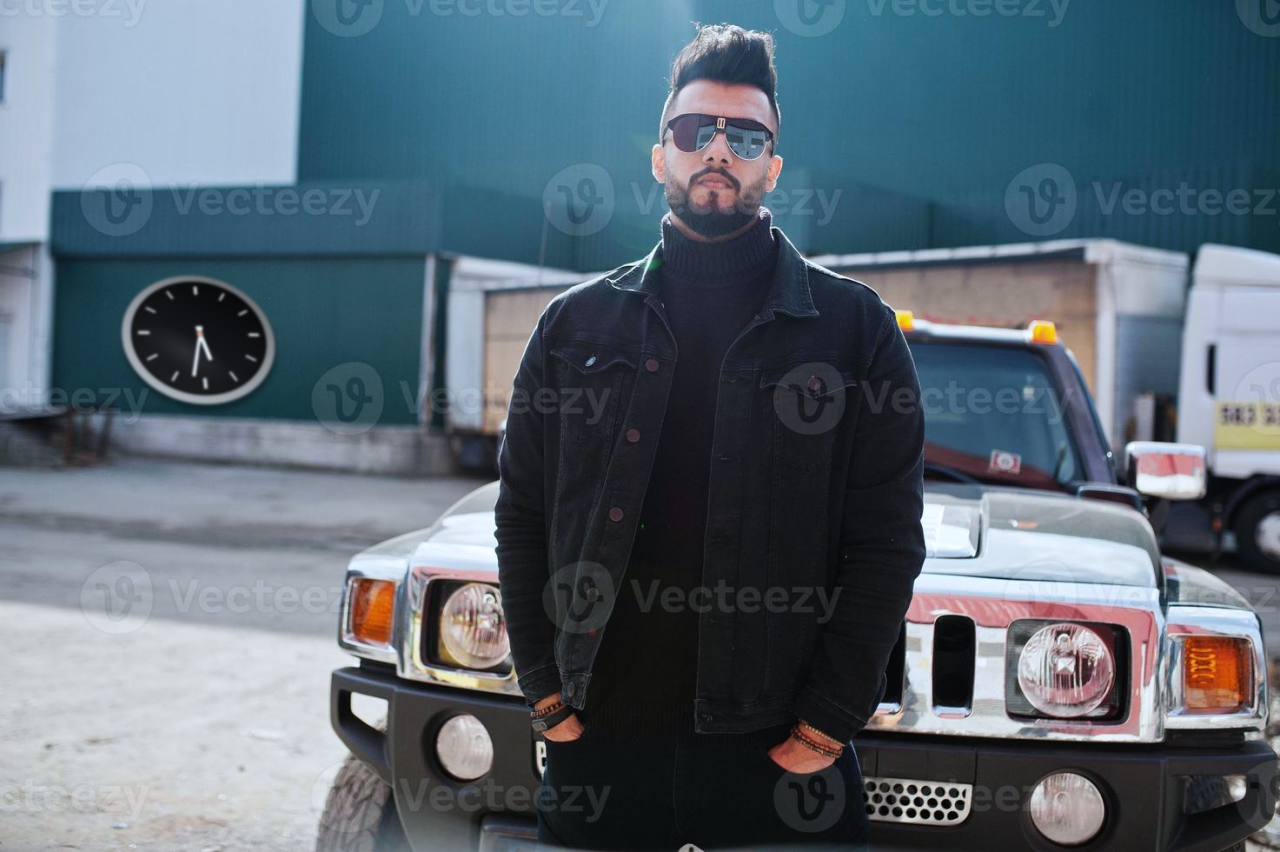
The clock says h=5 m=32
